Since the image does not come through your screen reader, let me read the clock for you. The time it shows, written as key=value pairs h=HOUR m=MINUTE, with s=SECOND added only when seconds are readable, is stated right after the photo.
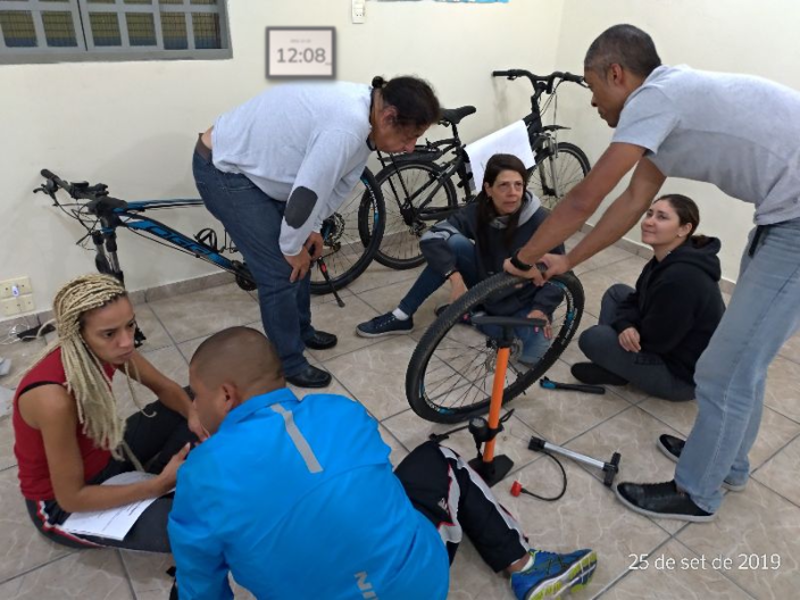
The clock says h=12 m=8
